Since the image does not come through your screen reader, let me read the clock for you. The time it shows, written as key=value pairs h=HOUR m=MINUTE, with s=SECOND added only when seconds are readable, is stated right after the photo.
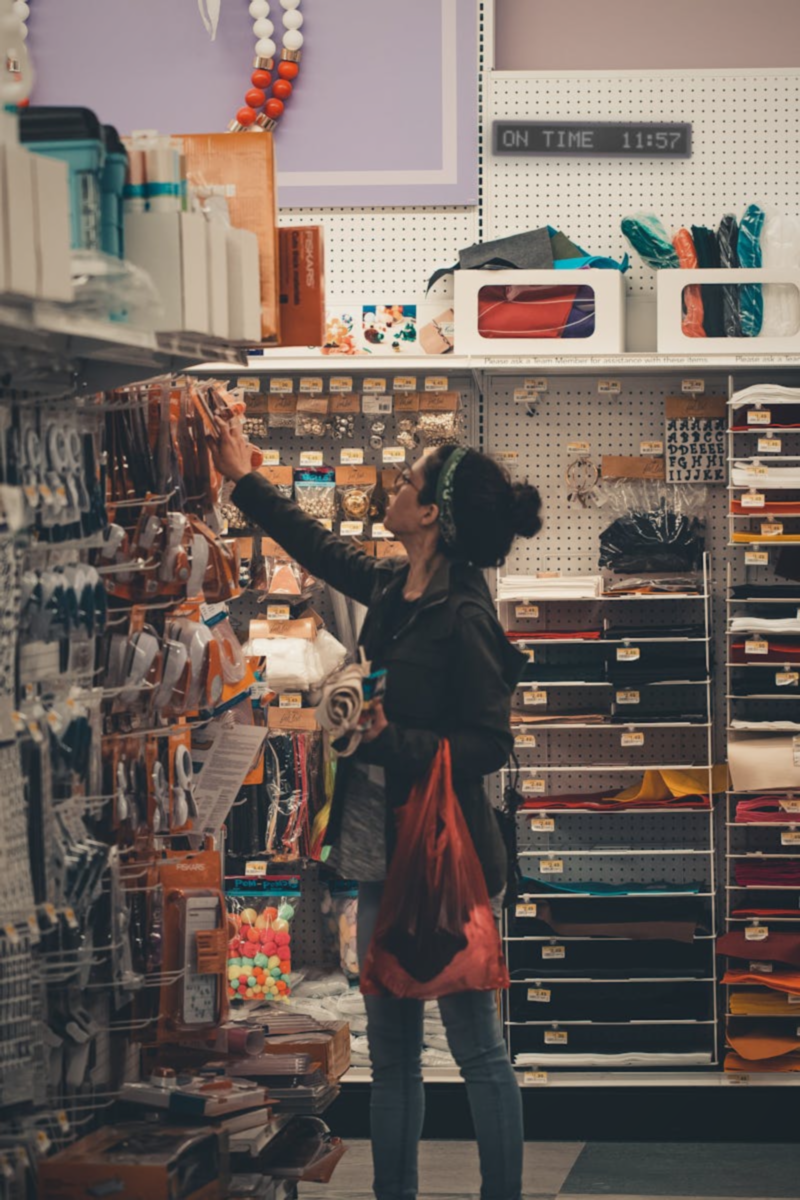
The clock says h=11 m=57
